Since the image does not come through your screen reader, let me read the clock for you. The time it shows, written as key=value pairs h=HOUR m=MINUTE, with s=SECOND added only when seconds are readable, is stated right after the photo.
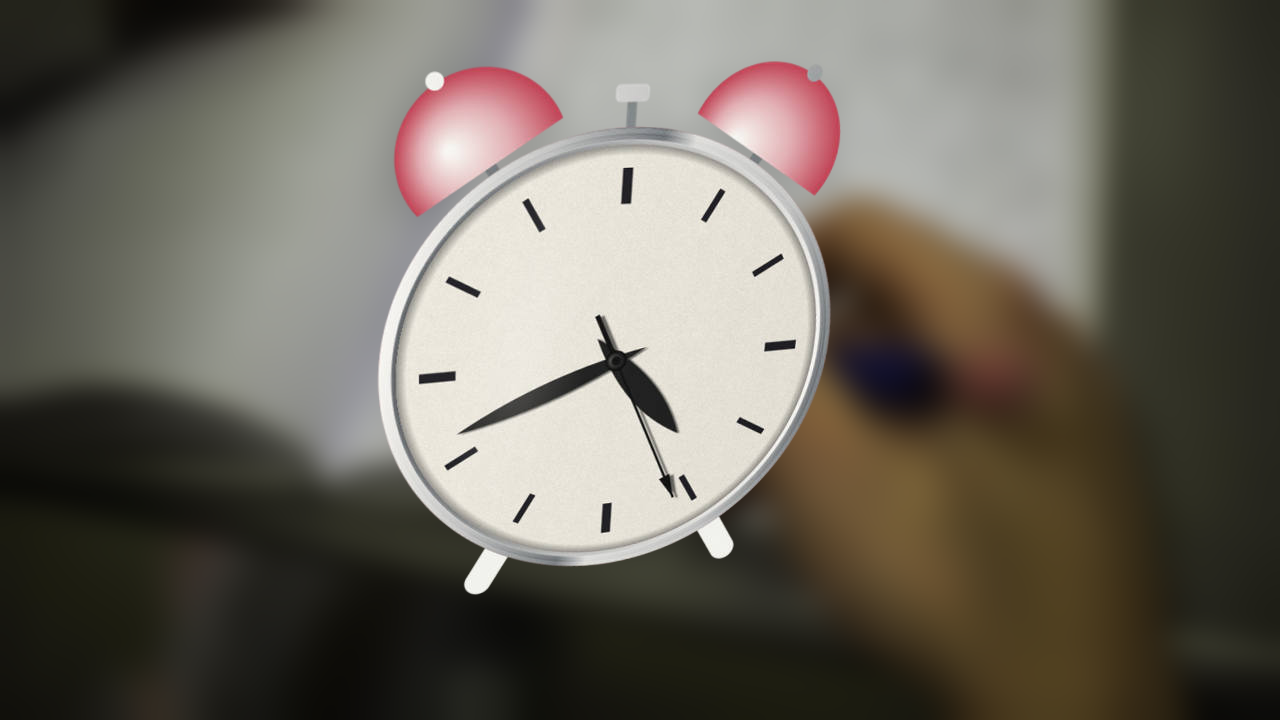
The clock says h=4 m=41 s=26
